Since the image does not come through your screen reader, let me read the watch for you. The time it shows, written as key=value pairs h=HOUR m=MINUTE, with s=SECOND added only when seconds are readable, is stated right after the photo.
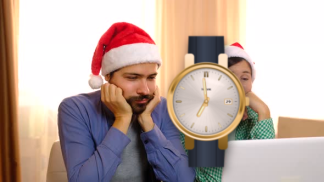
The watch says h=6 m=59
